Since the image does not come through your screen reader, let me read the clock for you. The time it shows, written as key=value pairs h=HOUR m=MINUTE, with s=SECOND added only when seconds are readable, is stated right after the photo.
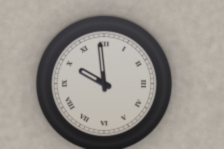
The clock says h=9 m=59
